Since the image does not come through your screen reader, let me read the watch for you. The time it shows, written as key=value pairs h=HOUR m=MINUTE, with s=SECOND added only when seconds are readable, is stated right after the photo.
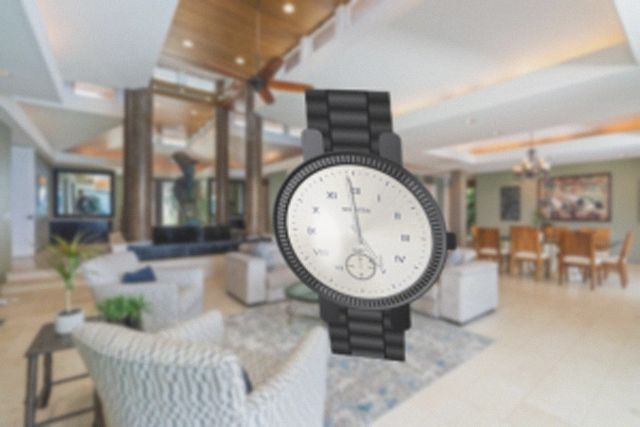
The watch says h=4 m=59
